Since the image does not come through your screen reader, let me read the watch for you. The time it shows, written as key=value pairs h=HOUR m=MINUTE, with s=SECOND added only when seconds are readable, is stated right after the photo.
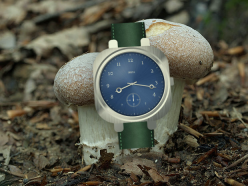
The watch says h=8 m=17
